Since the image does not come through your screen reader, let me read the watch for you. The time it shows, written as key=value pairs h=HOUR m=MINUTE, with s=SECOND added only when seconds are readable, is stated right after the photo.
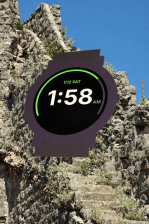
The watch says h=1 m=58
